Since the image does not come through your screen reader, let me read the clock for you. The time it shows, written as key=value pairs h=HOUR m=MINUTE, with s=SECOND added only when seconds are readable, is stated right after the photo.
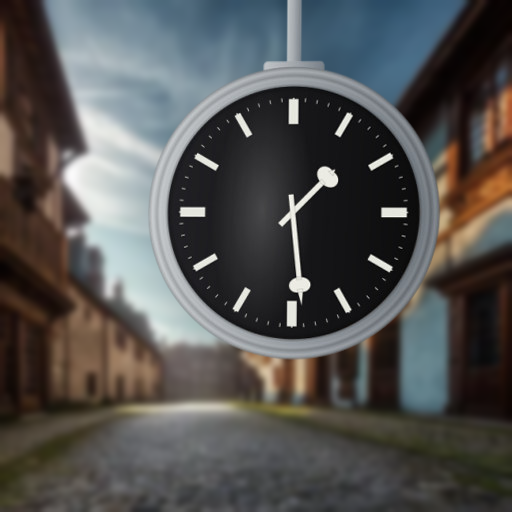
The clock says h=1 m=29
